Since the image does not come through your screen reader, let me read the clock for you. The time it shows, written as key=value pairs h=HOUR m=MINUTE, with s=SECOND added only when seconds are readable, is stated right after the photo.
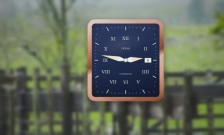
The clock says h=2 m=47
